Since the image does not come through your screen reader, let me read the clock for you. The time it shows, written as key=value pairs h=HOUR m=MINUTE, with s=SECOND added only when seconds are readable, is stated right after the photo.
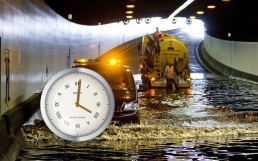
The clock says h=4 m=1
